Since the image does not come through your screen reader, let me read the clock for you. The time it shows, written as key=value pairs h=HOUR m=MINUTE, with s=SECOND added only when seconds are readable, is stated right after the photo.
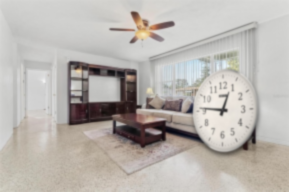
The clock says h=12 m=46
